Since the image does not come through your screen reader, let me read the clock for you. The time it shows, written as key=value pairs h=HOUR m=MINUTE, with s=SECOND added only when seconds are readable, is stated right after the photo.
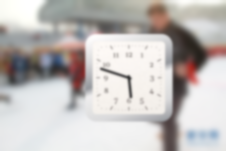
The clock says h=5 m=48
